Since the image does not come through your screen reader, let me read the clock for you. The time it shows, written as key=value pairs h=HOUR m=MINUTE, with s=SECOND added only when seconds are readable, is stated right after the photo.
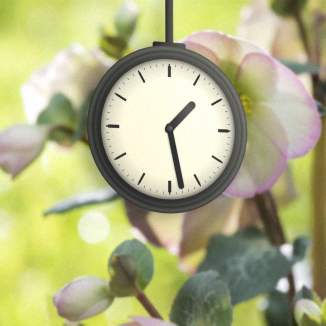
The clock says h=1 m=28
